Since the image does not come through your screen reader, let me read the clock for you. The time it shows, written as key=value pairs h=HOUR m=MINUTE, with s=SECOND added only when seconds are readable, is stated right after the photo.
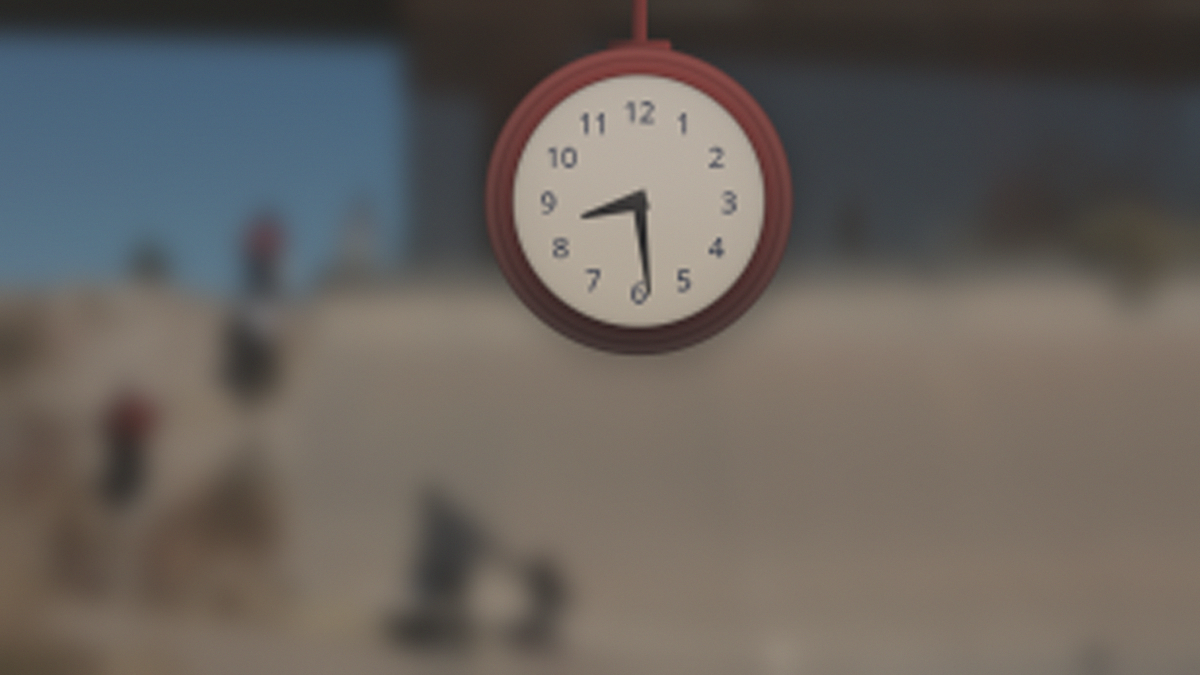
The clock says h=8 m=29
